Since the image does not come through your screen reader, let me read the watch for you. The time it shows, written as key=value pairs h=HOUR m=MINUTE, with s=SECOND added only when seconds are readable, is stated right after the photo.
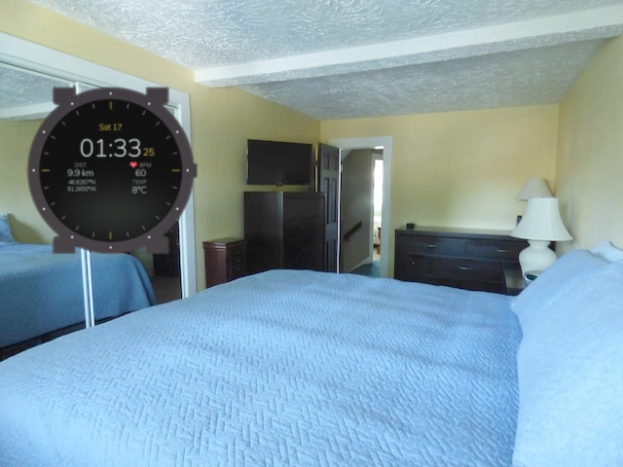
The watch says h=1 m=33 s=25
